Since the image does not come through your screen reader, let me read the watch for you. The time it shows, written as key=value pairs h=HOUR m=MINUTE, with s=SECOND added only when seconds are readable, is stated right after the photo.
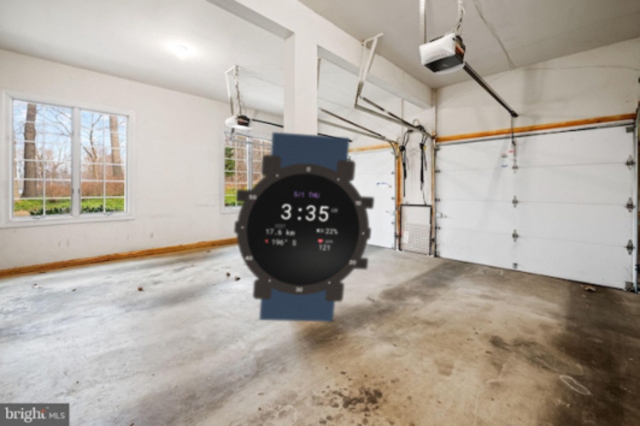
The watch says h=3 m=35
